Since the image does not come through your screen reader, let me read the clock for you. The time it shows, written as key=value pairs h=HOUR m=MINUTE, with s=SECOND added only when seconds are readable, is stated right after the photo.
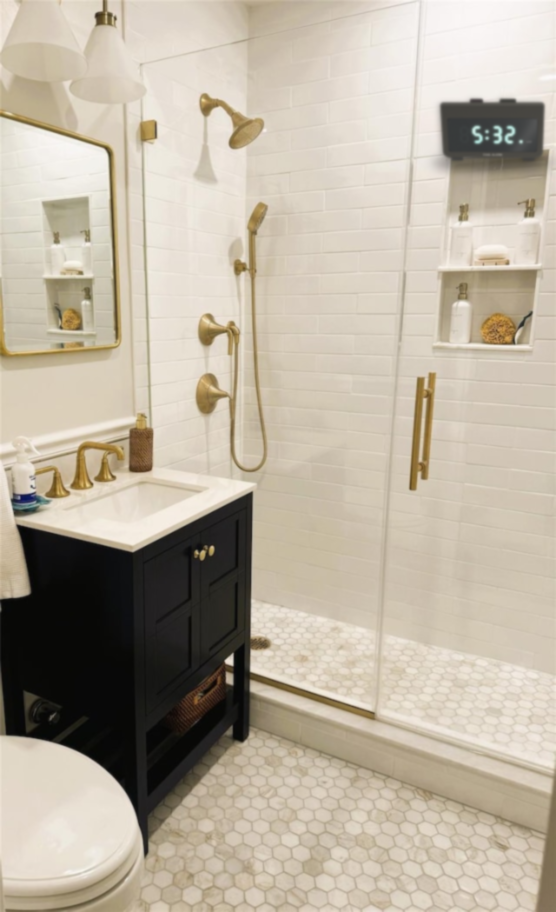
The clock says h=5 m=32
